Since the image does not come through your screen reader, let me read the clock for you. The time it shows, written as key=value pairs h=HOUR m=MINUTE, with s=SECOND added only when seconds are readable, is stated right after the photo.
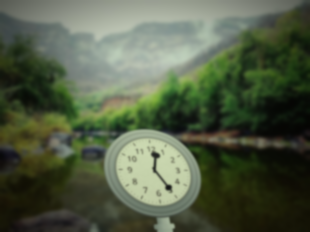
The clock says h=12 m=25
